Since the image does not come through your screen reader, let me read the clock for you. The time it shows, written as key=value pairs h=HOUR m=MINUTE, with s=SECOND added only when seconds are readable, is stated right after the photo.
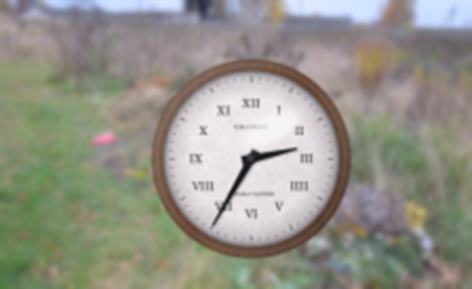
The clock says h=2 m=35
